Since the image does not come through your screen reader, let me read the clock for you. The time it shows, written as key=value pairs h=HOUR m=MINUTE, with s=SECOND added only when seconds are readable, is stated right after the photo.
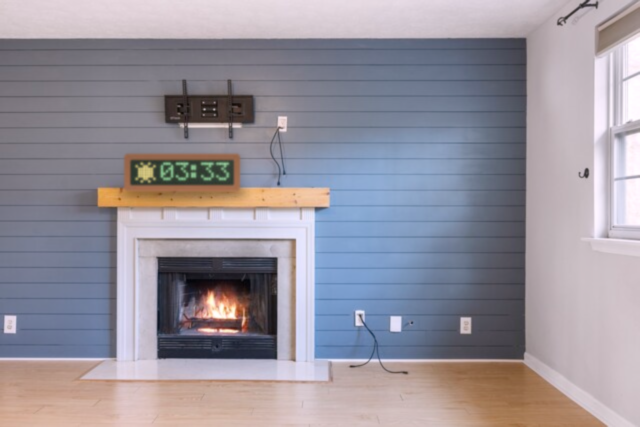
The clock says h=3 m=33
